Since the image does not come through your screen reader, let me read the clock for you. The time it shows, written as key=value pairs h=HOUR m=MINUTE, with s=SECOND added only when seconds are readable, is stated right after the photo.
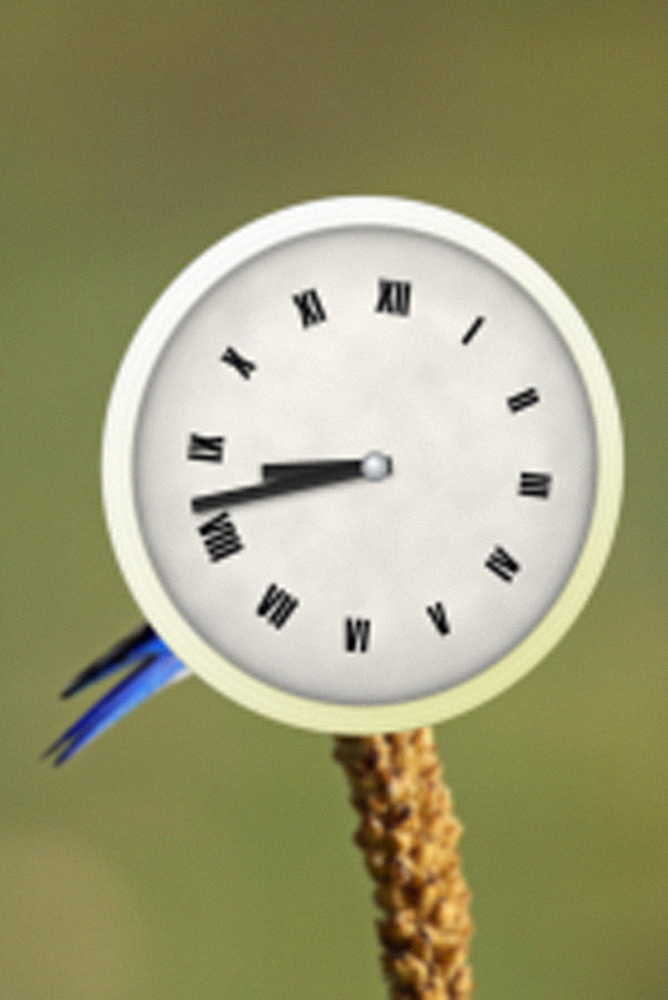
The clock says h=8 m=42
